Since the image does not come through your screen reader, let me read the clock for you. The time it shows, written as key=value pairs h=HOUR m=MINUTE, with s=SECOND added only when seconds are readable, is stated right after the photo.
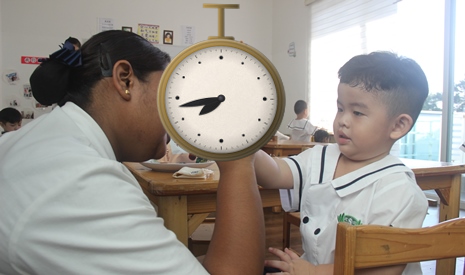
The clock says h=7 m=43
